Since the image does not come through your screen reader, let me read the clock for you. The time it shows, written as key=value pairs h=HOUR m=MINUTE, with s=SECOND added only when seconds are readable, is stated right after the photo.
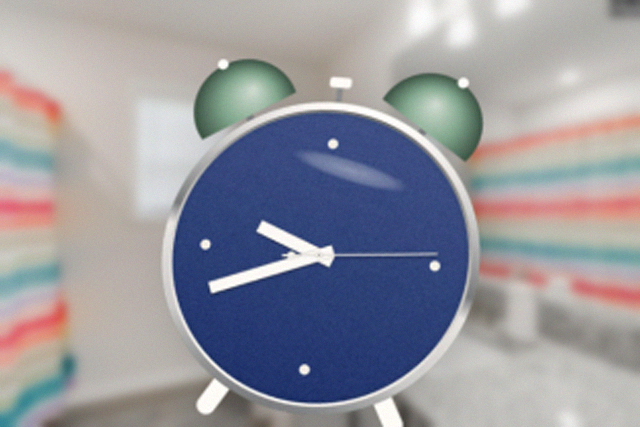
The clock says h=9 m=41 s=14
